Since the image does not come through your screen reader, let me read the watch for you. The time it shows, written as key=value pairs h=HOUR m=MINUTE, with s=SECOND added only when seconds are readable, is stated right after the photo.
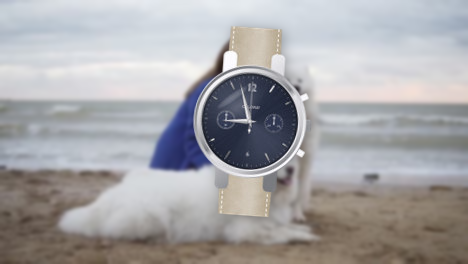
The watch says h=8 m=57
